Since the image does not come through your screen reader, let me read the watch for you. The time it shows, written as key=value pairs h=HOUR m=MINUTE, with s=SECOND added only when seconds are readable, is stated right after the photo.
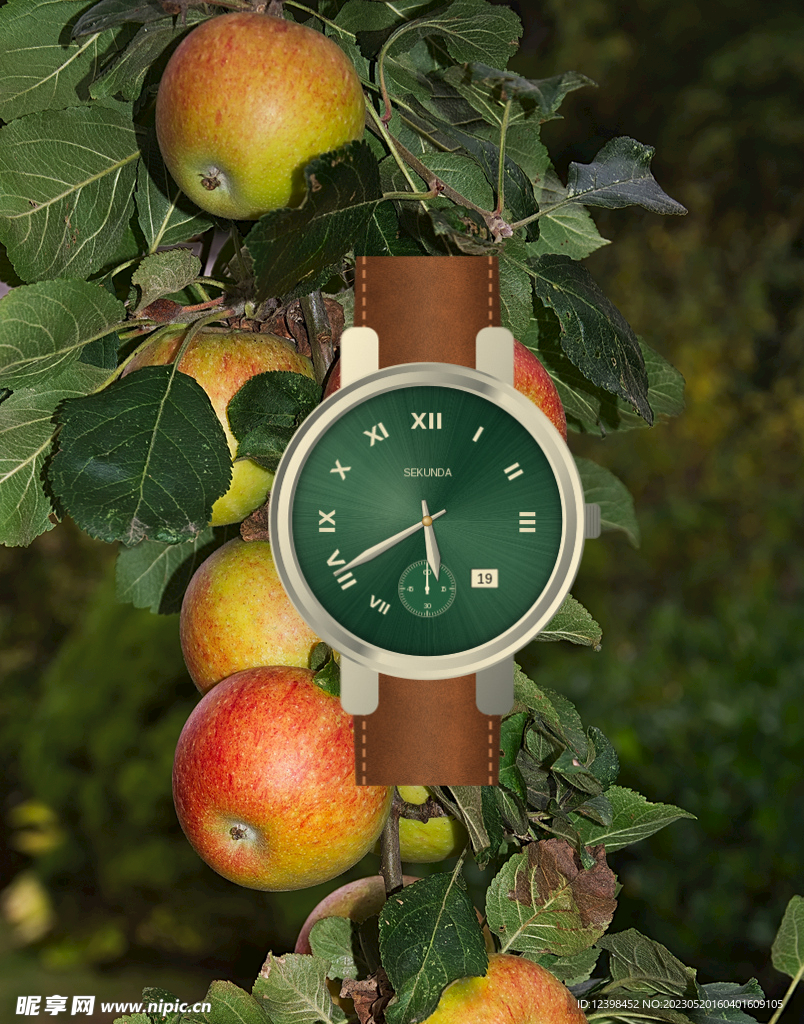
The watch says h=5 m=40
